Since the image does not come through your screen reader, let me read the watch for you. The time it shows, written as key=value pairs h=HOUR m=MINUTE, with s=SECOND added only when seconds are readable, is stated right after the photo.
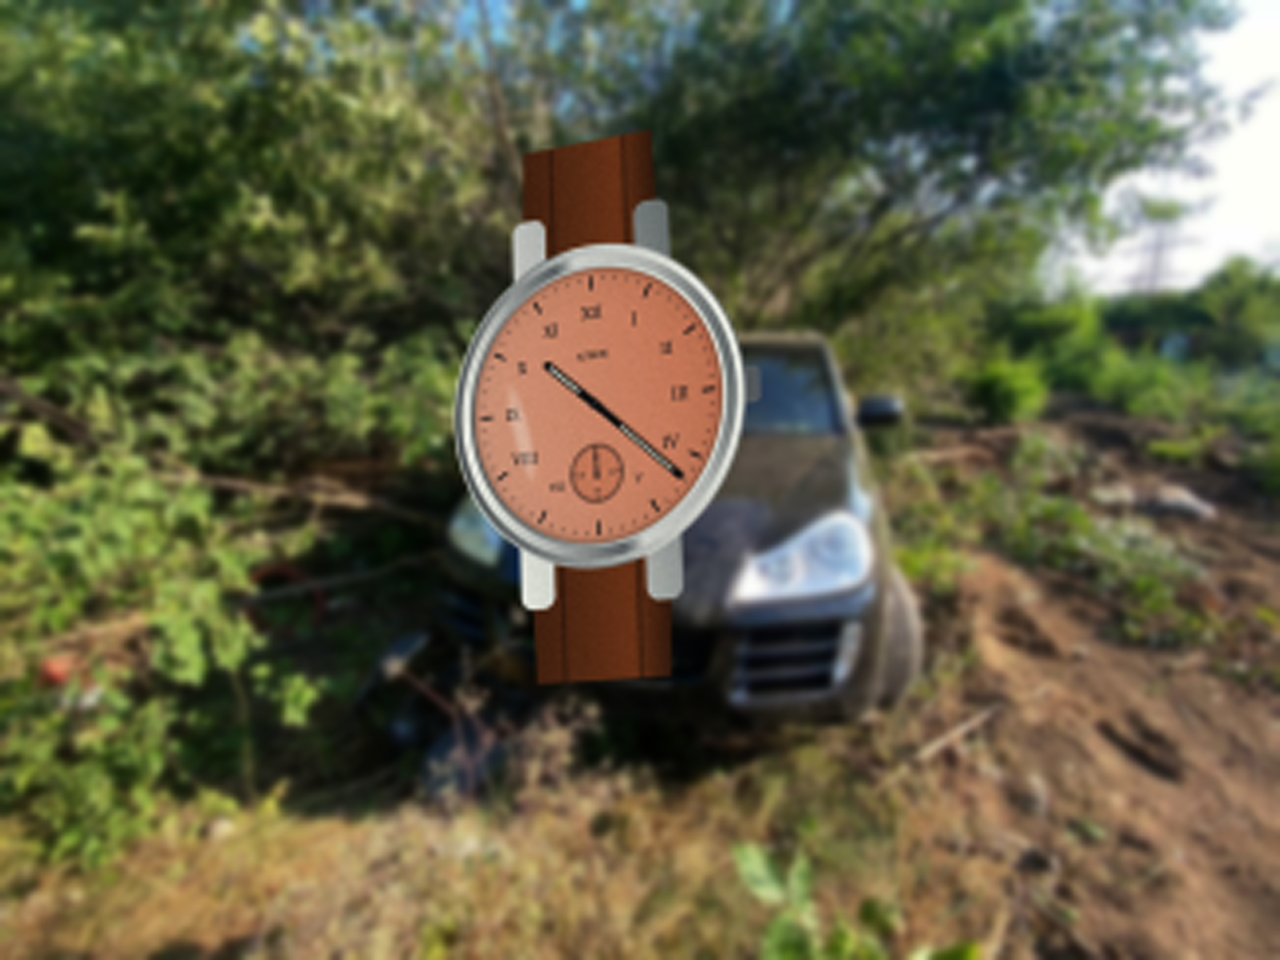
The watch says h=10 m=22
